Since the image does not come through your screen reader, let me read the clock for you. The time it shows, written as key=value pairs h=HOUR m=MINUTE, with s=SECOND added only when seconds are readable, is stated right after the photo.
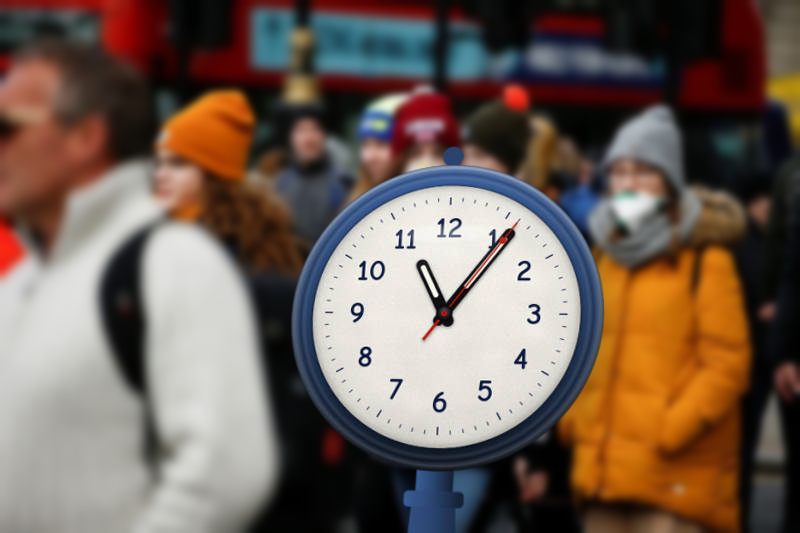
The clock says h=11 m=6 s=6
